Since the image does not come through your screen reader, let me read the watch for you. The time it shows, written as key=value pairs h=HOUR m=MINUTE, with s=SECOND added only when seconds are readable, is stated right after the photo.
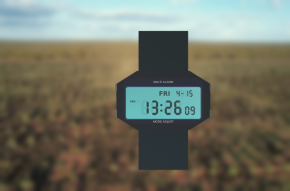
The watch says h=13 m=26 s=9
